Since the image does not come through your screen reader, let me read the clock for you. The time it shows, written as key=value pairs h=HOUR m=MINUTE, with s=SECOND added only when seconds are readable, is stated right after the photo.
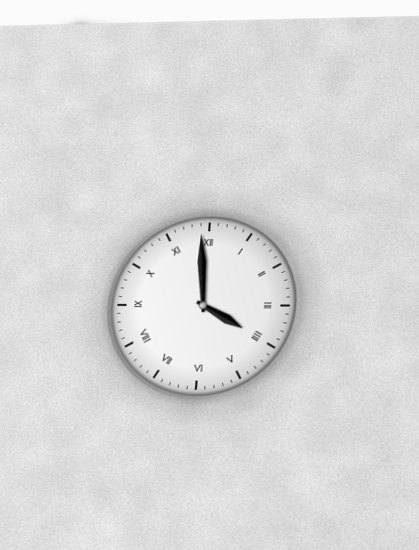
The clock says h=3 m=59
